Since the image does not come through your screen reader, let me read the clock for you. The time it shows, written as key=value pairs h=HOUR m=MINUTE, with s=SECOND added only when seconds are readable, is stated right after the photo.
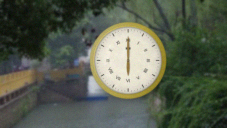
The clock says h=6 m=0
